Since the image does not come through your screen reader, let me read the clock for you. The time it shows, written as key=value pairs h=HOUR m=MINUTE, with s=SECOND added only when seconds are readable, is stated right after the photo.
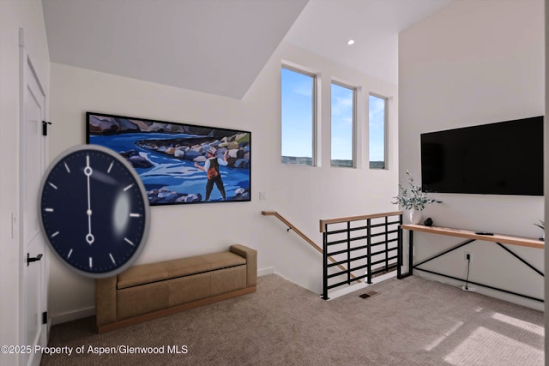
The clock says h=6 m=0
